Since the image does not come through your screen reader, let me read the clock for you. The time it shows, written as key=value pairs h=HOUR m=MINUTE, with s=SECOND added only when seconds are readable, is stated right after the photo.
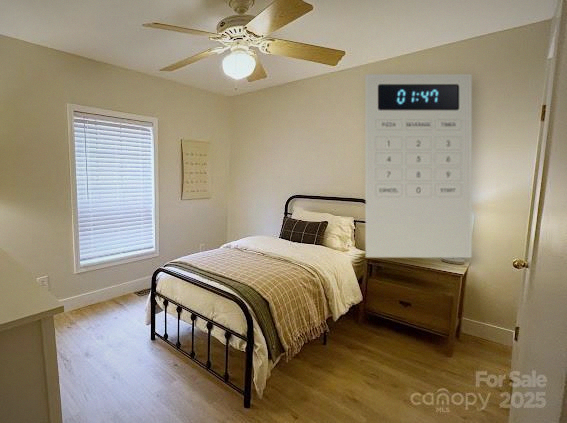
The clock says h=1 m=47
